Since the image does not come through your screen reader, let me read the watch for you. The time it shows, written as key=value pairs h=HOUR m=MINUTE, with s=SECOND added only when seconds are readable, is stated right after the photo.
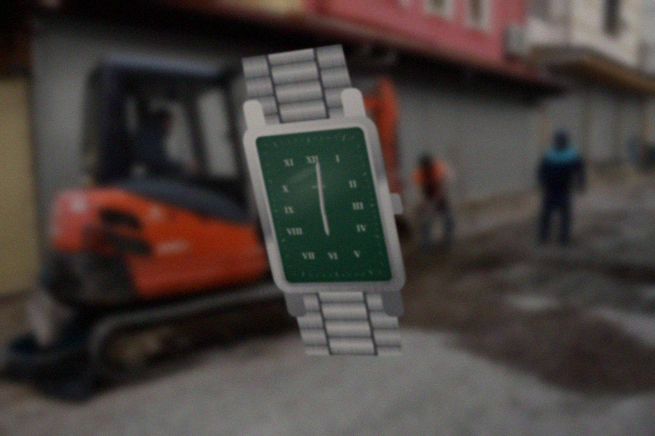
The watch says h=6 m=1
